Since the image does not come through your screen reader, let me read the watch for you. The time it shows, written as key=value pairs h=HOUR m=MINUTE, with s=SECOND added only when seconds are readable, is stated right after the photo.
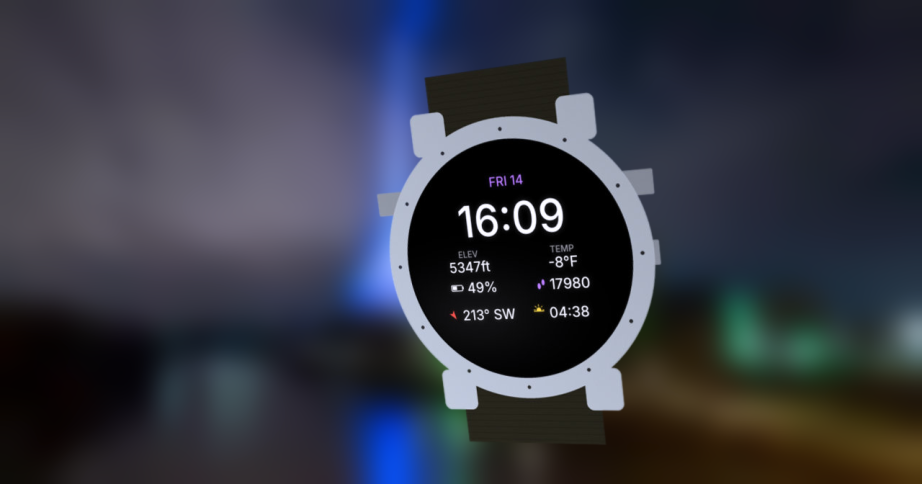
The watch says h=16 m=9
